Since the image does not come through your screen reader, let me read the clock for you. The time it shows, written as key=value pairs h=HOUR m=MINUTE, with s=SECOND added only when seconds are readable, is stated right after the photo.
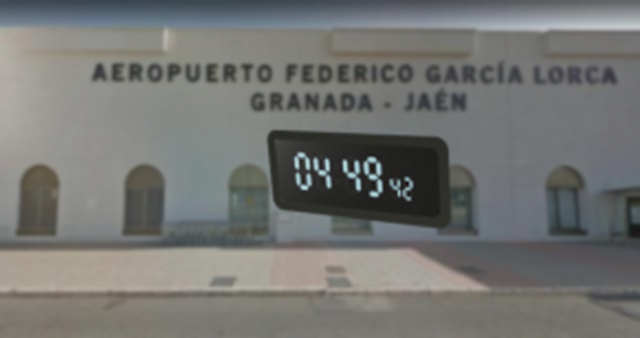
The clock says h=4 m=49 s=42
